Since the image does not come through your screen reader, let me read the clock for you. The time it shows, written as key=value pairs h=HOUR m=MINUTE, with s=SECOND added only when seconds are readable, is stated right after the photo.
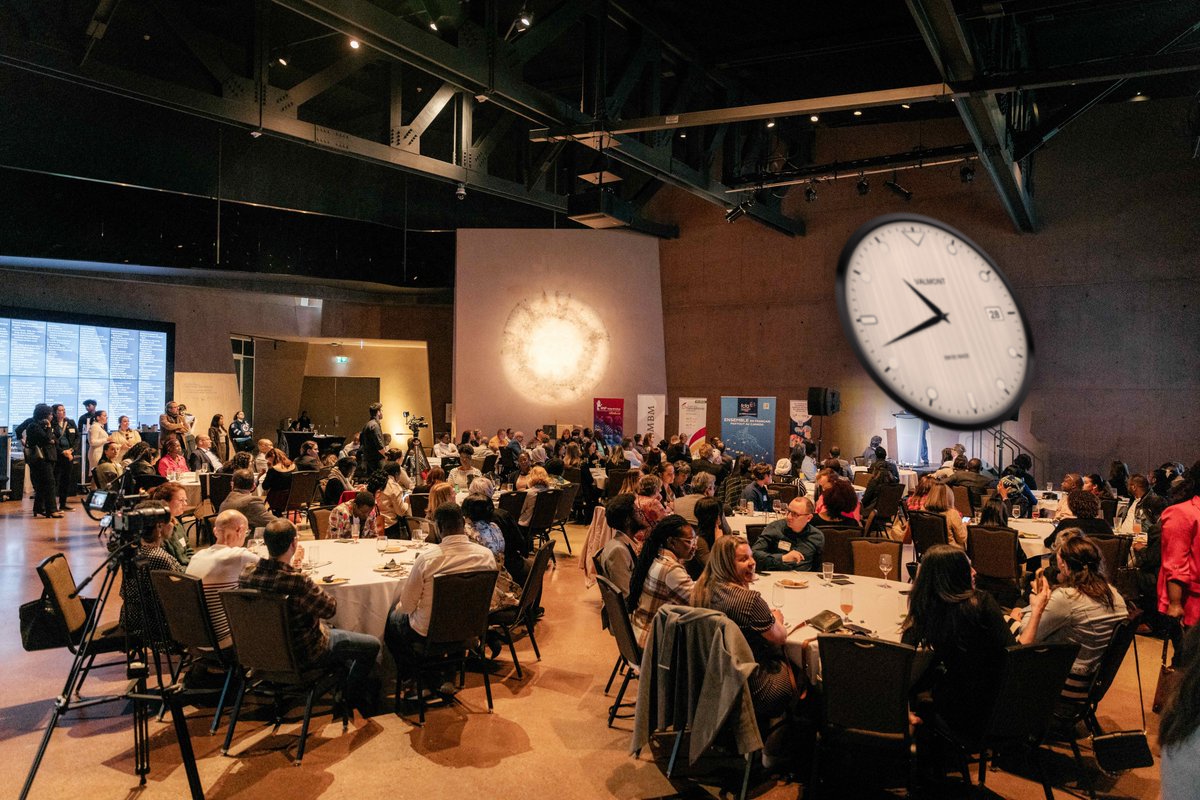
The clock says h=10 m=42
